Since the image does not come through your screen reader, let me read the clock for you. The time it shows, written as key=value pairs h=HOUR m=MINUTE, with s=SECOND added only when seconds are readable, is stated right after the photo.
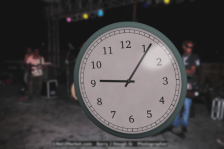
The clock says h=9 m=6
